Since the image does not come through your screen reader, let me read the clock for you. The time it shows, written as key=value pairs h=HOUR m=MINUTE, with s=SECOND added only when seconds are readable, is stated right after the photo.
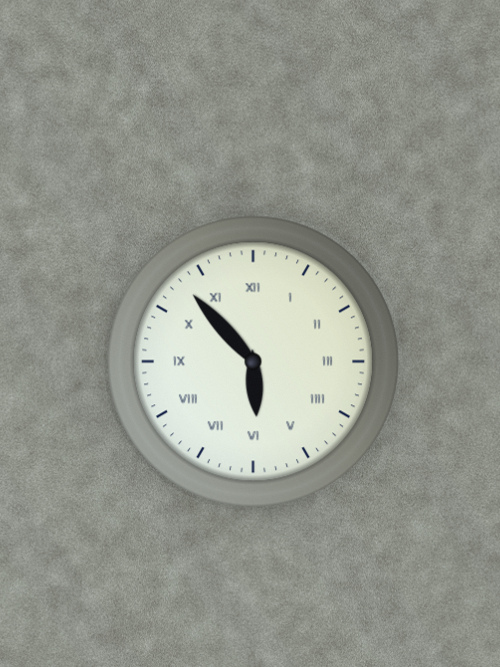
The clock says h=5 m=53
